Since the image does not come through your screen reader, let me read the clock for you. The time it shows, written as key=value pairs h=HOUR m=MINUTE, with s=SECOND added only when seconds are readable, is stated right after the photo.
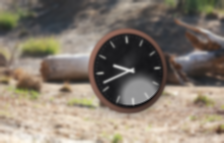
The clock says h=9 m=42
